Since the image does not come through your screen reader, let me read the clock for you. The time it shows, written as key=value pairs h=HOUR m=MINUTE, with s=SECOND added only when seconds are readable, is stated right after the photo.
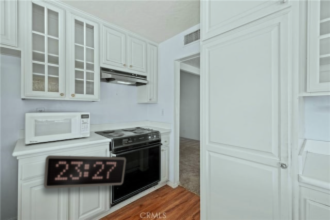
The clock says h=23 m=27
